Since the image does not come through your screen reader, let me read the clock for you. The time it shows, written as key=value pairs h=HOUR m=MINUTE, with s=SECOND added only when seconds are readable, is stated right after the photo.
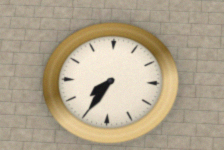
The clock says h=7 m=35
